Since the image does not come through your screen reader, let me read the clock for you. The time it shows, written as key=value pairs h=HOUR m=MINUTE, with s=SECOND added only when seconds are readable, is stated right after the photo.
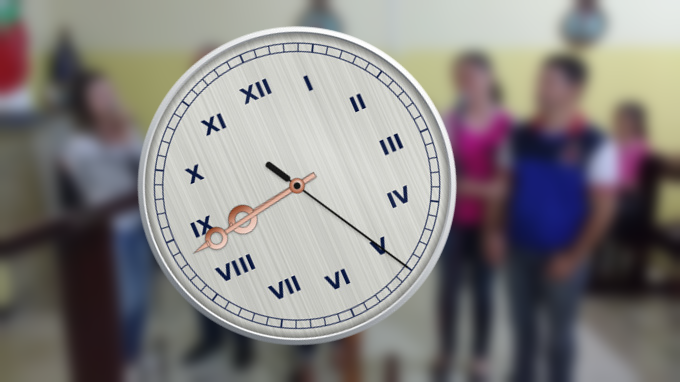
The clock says h=8 m=43 s=25
